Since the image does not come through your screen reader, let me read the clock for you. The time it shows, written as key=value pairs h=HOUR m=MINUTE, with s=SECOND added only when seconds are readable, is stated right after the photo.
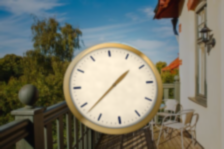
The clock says h=1 m=38
